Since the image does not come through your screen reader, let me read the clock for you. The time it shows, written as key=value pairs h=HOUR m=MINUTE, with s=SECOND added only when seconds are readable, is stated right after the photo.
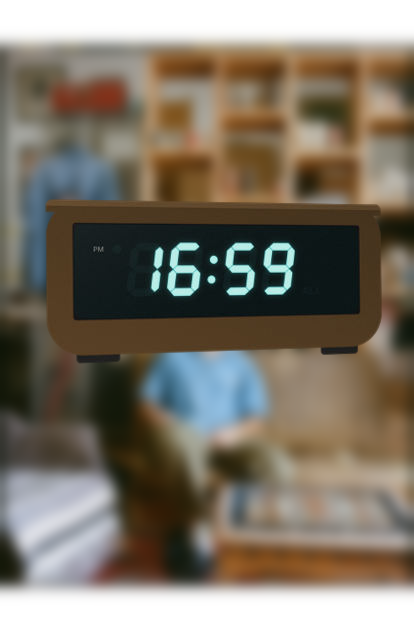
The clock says h=16 m=59
